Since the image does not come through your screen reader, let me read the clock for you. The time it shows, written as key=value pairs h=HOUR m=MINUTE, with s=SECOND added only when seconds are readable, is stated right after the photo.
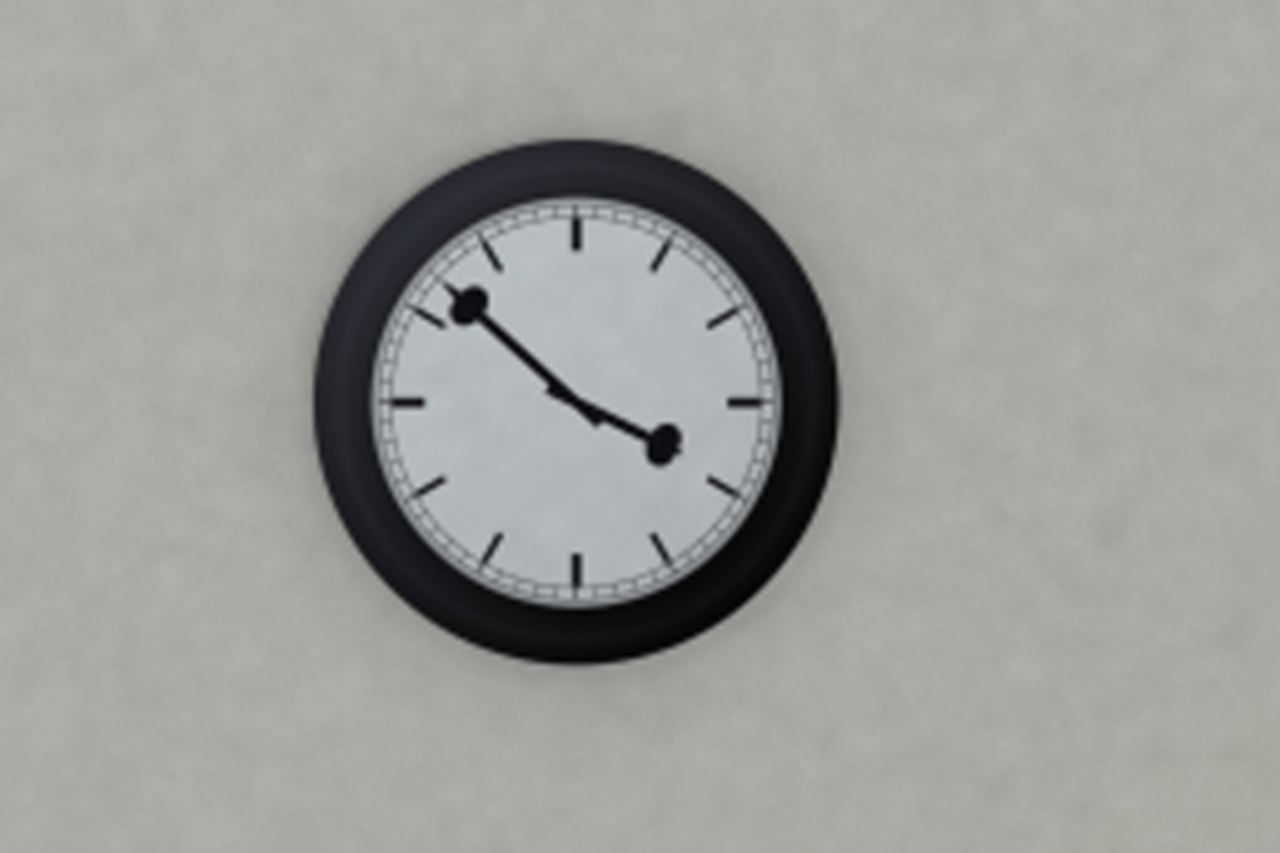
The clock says h=3 m=52
